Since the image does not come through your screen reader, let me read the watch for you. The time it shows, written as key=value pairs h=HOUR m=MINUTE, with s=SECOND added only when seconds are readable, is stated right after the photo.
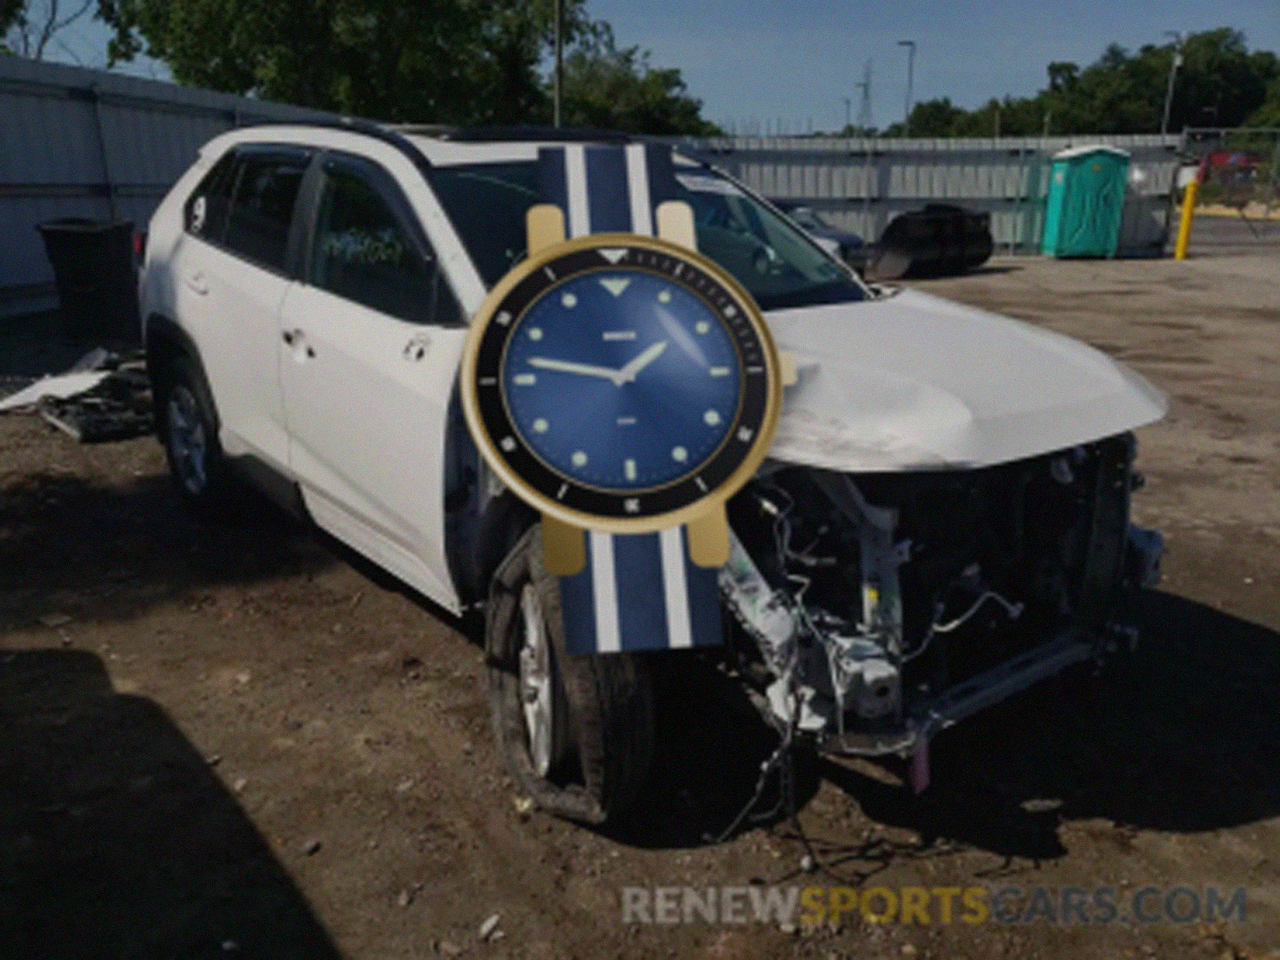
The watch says h=1 m=47
